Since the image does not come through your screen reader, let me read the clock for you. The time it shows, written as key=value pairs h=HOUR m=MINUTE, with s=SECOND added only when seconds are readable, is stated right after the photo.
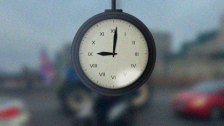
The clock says h=9 m=1
